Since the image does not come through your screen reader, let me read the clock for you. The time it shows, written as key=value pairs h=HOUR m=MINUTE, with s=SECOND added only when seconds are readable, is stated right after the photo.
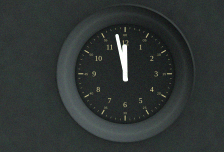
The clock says h=11 m=58
